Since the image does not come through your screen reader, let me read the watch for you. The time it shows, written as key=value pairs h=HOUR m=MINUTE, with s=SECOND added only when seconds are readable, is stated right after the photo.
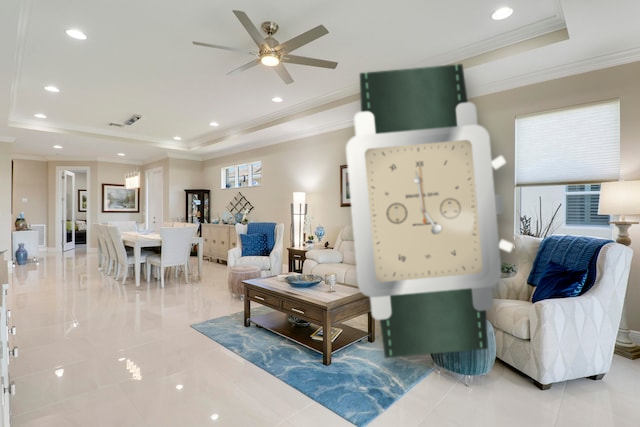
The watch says h=4 m=59
